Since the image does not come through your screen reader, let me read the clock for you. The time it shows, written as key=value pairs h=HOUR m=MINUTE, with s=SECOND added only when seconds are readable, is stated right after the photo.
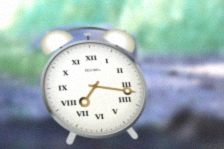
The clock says h=7 m=17
